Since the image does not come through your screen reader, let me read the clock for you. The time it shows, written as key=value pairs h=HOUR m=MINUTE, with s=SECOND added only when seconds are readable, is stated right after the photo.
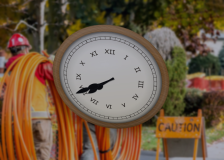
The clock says h=7 m=40
